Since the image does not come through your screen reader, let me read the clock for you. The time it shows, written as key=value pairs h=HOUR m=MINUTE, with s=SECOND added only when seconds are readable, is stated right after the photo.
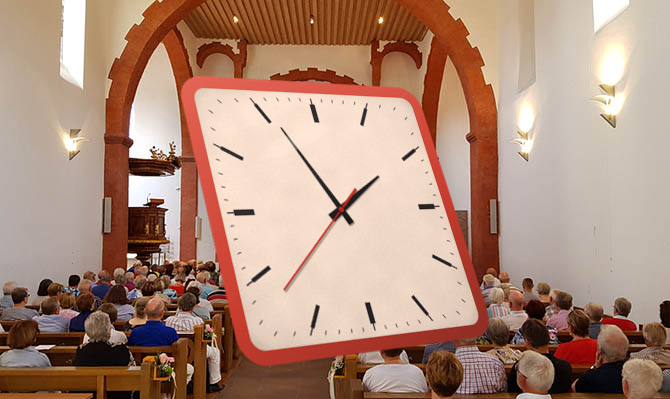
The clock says h=1 m=55 s=38
